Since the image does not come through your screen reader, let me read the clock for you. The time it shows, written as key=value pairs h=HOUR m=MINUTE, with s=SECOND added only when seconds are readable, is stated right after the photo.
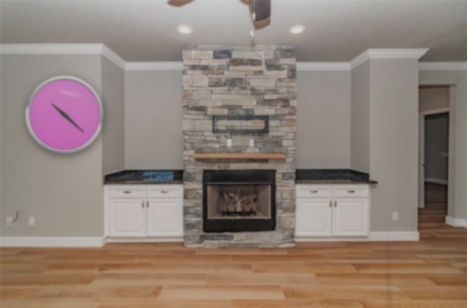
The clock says h=10 m=22
